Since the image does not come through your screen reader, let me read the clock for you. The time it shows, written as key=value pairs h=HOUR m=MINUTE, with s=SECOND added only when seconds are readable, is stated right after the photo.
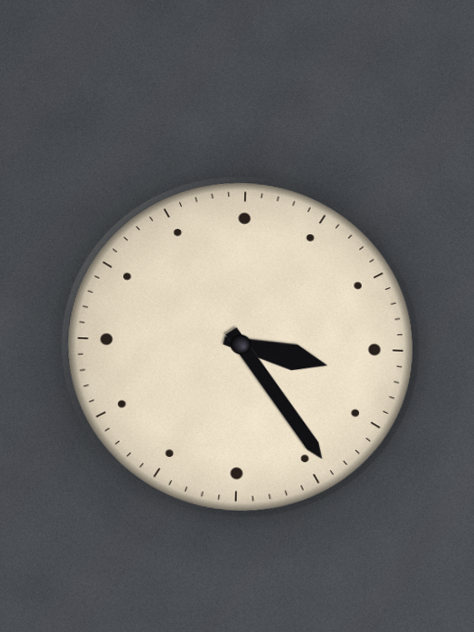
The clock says h=3 m=24
